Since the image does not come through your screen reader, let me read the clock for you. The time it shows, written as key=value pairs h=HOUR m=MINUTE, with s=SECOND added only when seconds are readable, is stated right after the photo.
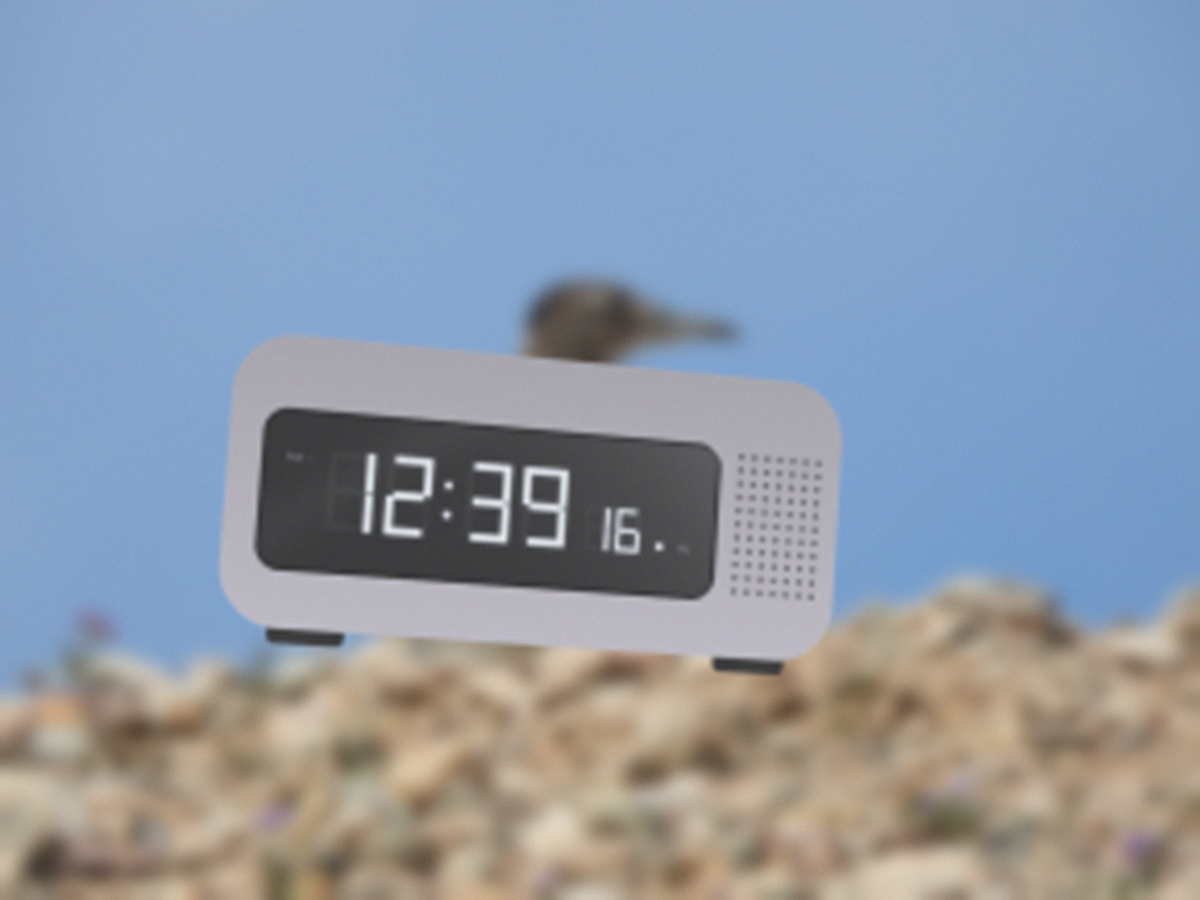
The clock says h=12 m=39 s=16
